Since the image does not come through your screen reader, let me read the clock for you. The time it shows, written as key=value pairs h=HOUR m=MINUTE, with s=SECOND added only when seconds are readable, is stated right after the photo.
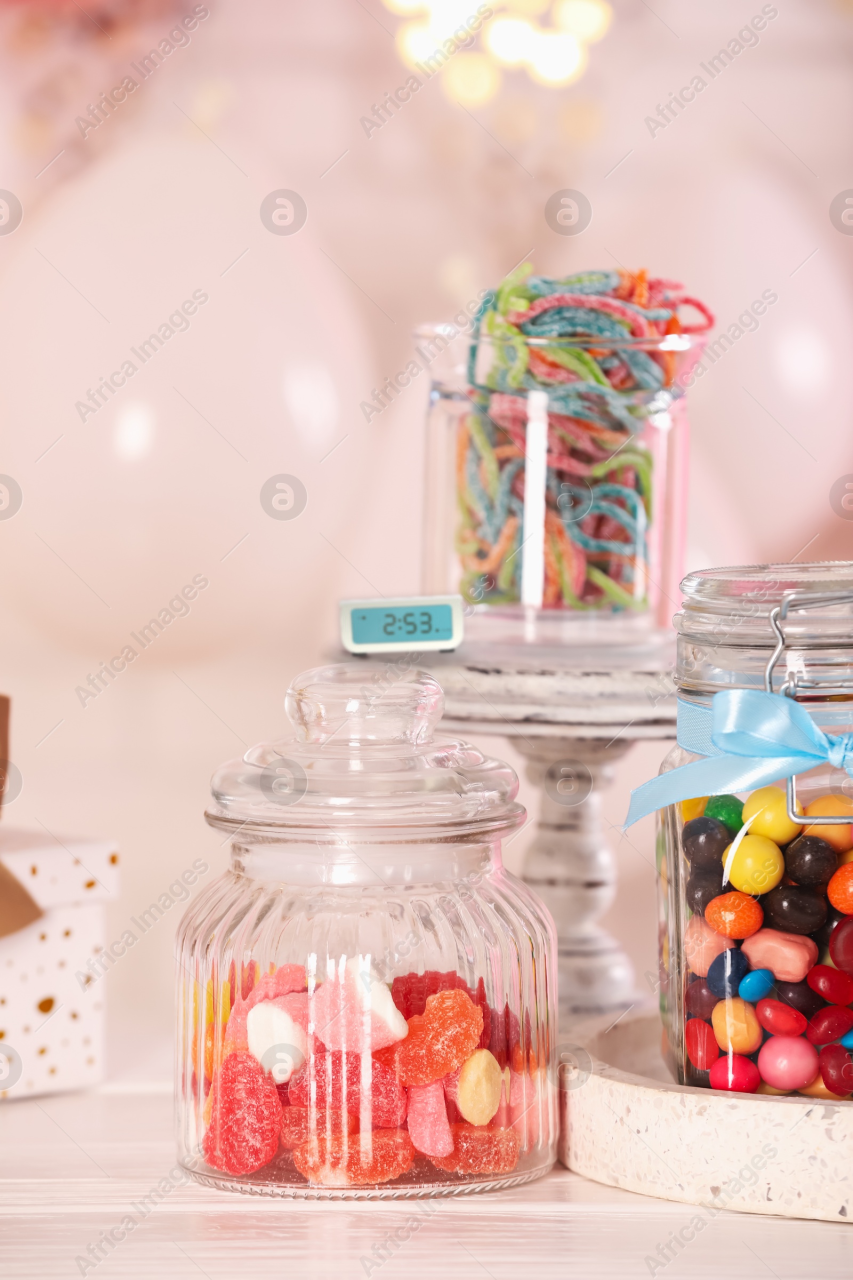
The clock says h=2 m=53
